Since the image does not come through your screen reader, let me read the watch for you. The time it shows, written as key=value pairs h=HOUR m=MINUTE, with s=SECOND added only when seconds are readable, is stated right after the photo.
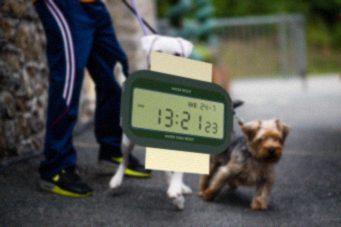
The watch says h=13 m=21 s=23
